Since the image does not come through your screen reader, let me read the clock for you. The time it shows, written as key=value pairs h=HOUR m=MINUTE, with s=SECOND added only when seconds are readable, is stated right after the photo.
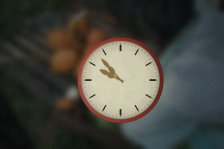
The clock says h=9 m=53
